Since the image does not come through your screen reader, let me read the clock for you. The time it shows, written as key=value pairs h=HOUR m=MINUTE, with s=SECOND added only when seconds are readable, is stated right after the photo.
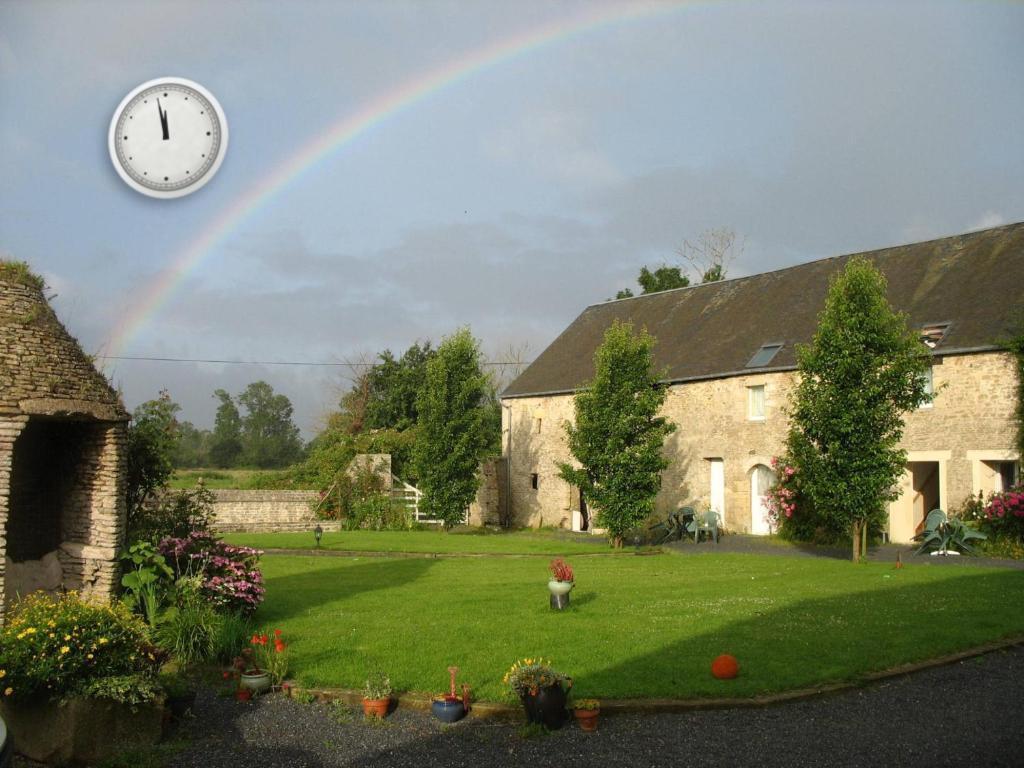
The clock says h=11 m=58
